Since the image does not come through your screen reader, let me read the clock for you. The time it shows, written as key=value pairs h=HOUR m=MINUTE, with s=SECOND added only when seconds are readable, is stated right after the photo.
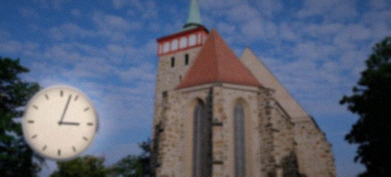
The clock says h=3 m=3
